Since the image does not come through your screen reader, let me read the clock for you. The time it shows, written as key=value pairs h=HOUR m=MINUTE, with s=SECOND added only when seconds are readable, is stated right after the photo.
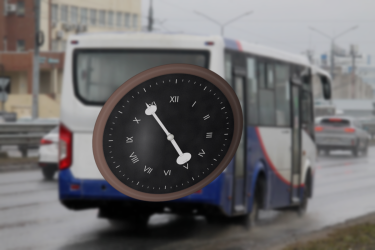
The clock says h=4 m=54
